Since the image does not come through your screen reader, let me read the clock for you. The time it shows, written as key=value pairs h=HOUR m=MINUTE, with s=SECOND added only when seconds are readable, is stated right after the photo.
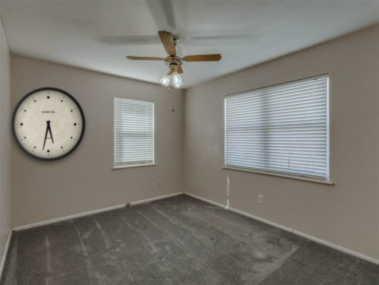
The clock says h=5 m=32
